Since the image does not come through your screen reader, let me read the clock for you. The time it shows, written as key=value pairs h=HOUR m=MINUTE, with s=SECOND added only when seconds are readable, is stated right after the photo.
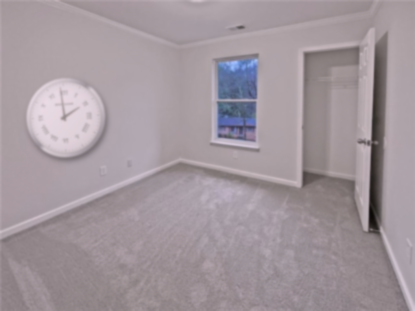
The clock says h=1 m=59
